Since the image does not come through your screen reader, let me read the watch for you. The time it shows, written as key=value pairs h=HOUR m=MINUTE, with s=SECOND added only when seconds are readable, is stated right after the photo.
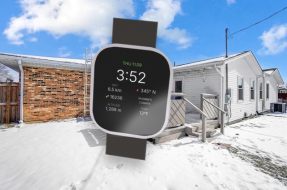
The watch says h=3 m=52
